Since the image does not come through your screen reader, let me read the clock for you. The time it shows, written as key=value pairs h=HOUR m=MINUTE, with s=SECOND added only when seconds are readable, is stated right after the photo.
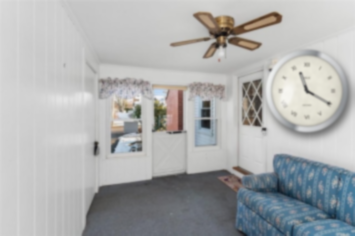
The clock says h=11 m=20
